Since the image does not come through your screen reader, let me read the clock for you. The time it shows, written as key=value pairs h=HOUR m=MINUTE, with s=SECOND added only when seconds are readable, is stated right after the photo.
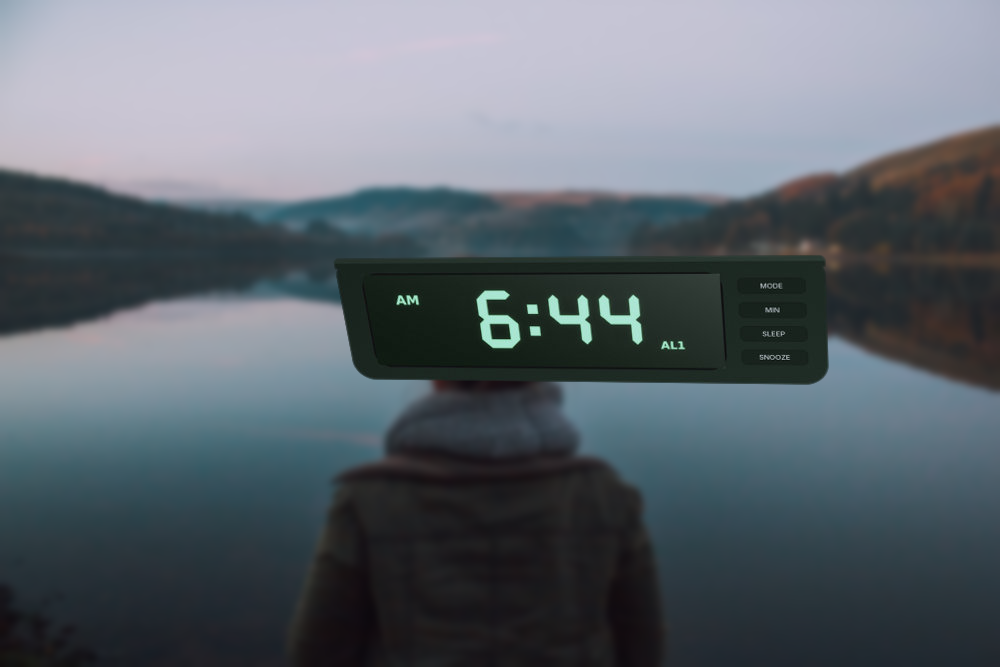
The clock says h=6 m=44
